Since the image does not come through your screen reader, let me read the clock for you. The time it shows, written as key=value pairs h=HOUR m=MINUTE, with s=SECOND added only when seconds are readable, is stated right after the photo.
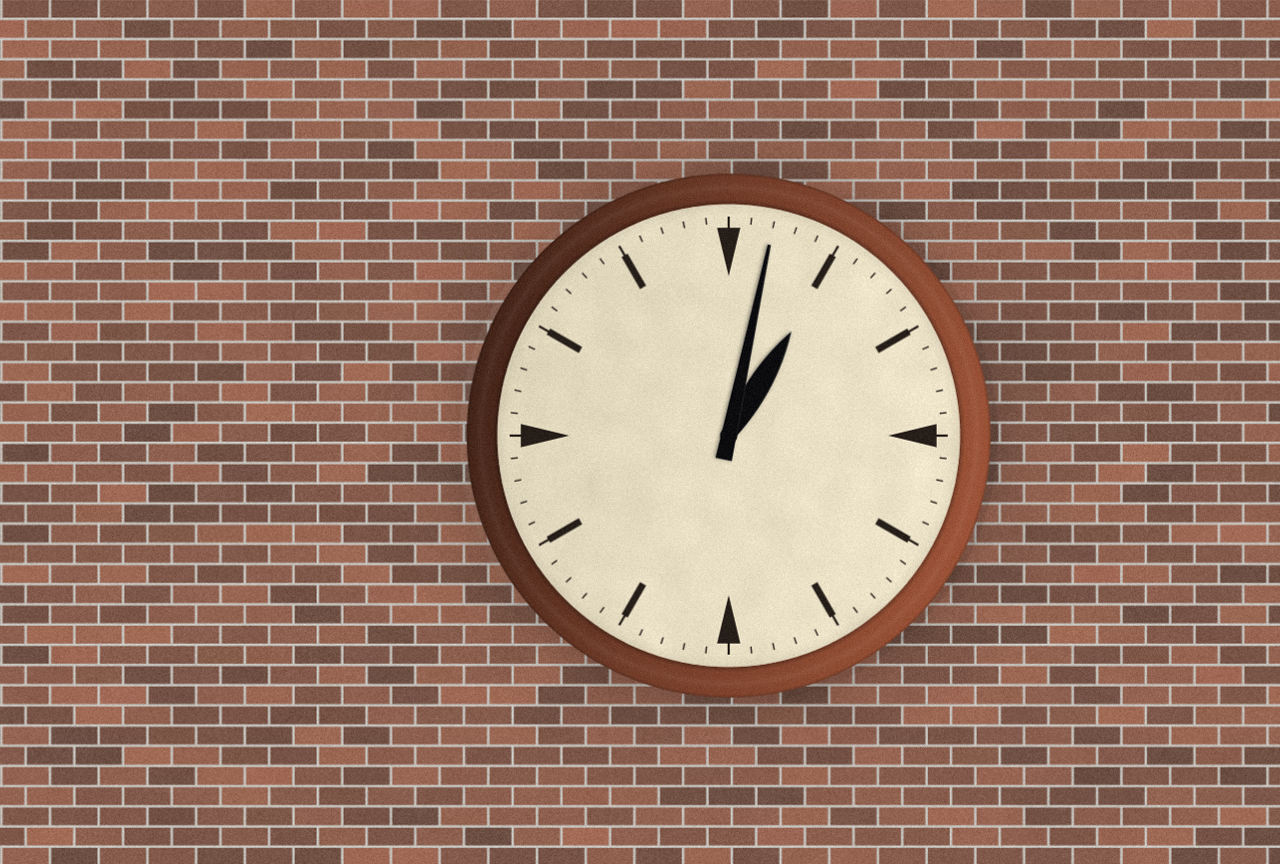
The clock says h=1 m=2
